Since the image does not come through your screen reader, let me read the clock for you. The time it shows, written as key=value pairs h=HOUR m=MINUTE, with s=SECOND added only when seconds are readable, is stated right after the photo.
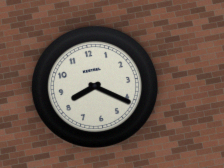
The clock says h=8 m=21
